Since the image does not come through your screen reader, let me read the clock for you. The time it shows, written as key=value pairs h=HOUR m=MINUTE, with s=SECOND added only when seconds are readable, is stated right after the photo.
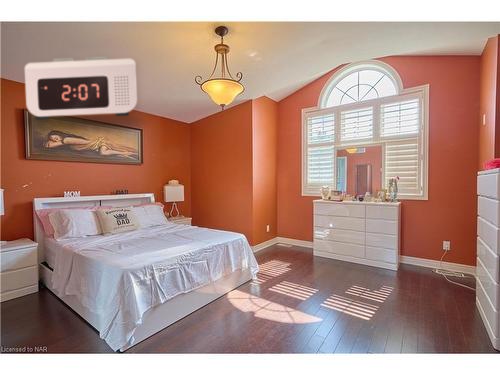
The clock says h=2 m=7
